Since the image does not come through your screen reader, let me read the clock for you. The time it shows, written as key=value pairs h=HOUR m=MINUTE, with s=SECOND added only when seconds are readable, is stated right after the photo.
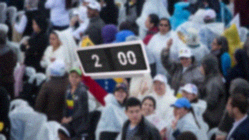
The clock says h=2 m=0
